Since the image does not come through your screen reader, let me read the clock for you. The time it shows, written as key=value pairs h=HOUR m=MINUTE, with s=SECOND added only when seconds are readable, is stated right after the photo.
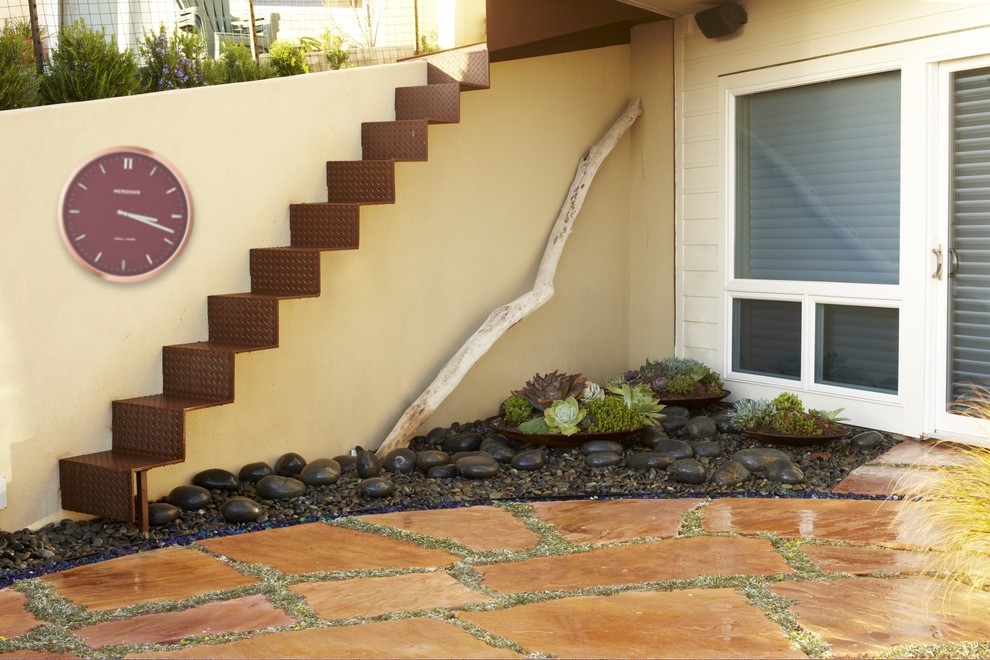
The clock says h=3 m=18
